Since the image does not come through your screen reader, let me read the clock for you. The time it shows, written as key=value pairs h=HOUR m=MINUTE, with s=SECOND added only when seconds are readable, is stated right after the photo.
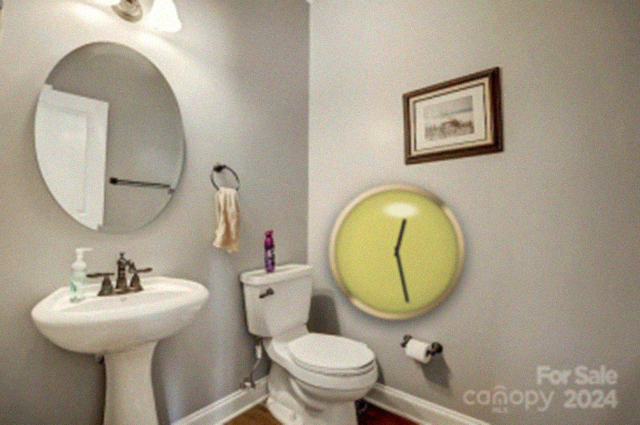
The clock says h=12 m=28
